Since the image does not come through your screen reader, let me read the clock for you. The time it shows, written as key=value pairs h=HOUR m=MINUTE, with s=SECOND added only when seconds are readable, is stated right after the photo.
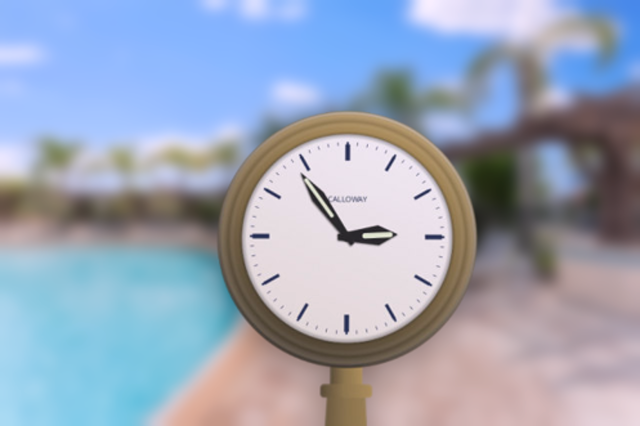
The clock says h=2 m=54
